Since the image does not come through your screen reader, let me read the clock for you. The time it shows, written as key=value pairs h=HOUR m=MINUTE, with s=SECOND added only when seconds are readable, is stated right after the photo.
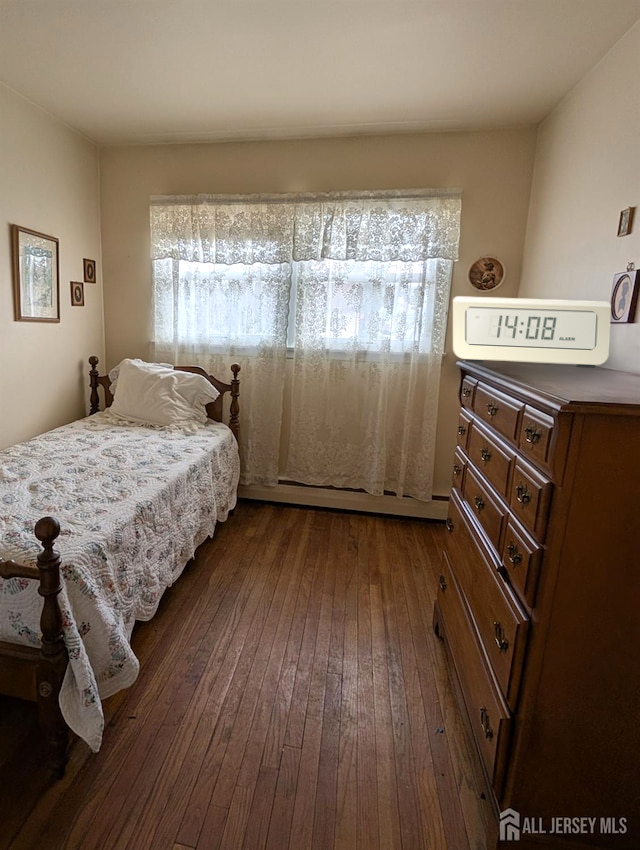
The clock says h=14 m=8
